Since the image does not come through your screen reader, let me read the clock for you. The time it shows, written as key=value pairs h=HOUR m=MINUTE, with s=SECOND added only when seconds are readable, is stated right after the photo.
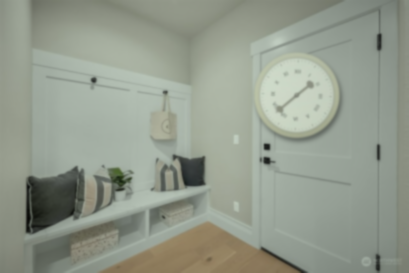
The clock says h=1 m=38
